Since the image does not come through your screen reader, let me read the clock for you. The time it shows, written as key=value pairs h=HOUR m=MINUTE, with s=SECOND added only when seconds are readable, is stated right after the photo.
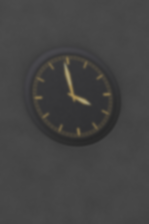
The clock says h=3 m=59
